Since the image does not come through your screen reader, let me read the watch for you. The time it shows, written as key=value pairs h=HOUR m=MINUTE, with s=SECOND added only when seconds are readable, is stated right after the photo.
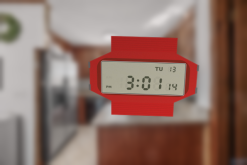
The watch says h=3 m=1 s=14
